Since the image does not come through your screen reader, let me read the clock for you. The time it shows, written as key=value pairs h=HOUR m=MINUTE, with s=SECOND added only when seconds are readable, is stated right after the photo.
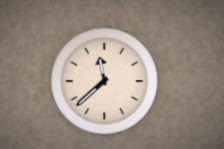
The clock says h=11 m=38
